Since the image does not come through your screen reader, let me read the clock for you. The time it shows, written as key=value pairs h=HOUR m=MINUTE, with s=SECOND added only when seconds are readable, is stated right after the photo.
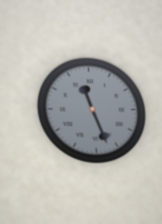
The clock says h=11 m=27
